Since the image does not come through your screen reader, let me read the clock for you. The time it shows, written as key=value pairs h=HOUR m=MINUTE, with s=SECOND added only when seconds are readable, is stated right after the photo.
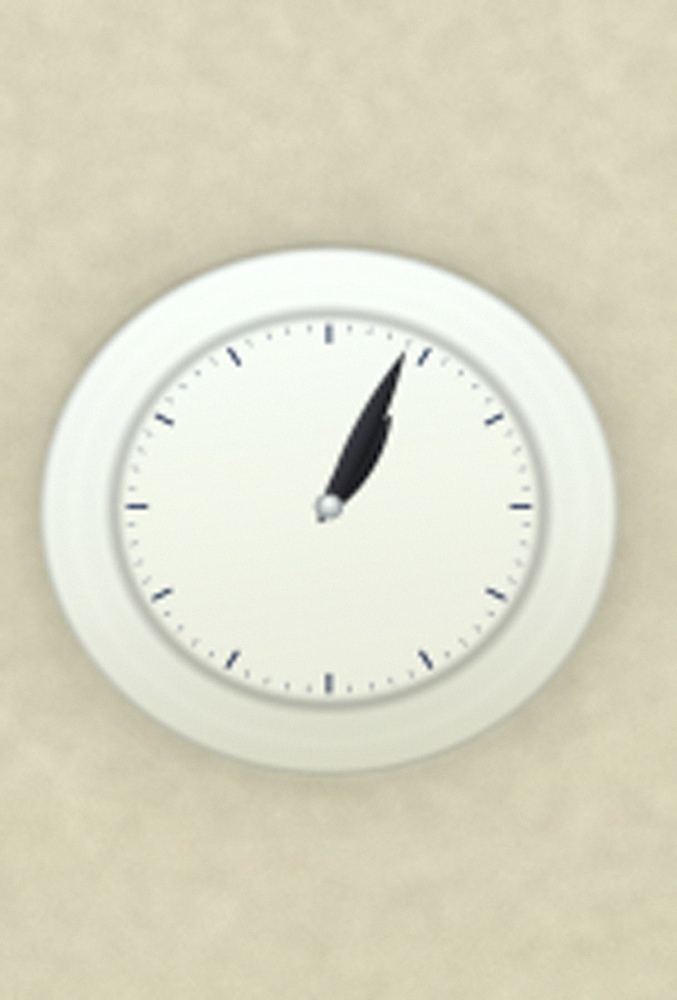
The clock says h=1 m=4
